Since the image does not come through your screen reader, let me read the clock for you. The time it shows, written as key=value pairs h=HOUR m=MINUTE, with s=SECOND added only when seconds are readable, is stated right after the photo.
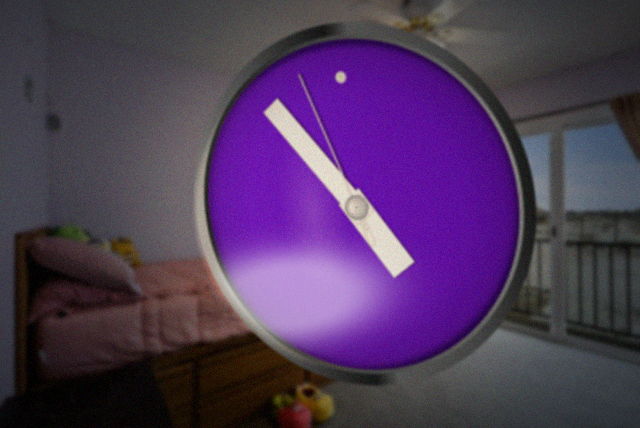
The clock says h=4 m=53 s=57
